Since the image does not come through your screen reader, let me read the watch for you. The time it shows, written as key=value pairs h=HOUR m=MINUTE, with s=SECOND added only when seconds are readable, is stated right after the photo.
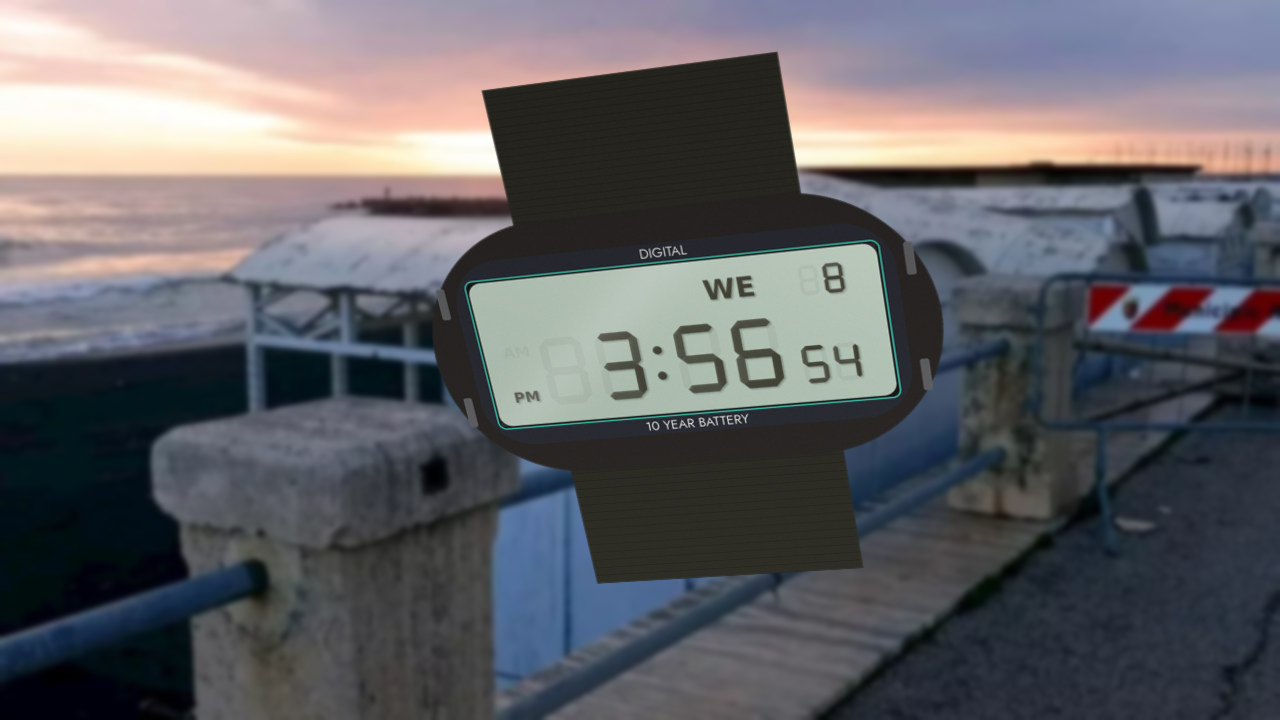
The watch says h=3 m=56 s=54
